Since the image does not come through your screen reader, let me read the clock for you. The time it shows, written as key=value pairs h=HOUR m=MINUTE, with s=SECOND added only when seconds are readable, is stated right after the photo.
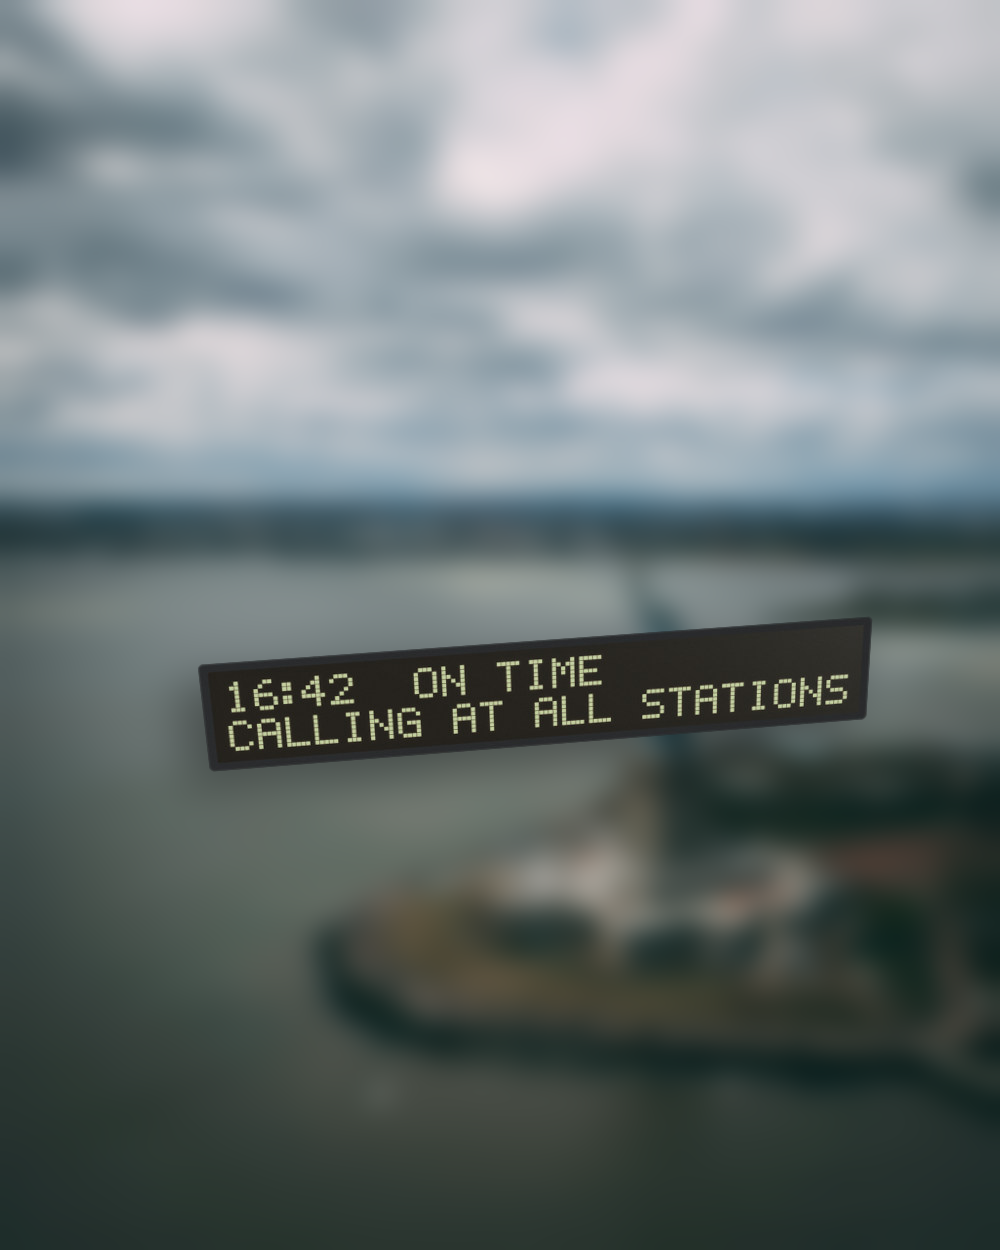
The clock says h=16 m=42
